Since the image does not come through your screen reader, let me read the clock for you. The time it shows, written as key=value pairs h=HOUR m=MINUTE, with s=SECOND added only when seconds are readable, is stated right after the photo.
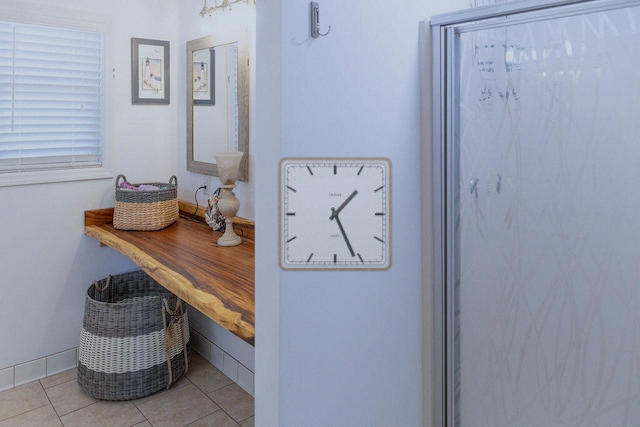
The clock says h=1 m=26
